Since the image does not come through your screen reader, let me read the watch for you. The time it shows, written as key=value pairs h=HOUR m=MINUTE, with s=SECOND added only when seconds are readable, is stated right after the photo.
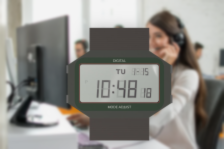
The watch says h=10 m=48 s=18
